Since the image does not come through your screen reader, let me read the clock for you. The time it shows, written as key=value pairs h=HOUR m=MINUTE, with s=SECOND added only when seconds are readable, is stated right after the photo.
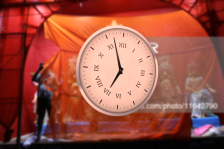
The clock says h=6 m=57
